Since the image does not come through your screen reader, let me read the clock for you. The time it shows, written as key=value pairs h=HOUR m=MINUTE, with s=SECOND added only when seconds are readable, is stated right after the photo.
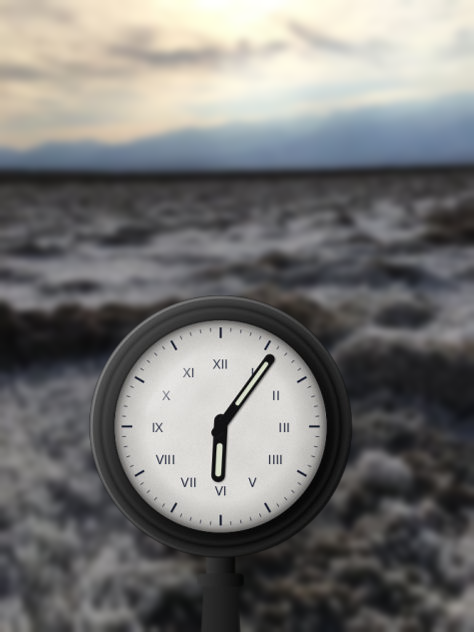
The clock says h=6 m=6
